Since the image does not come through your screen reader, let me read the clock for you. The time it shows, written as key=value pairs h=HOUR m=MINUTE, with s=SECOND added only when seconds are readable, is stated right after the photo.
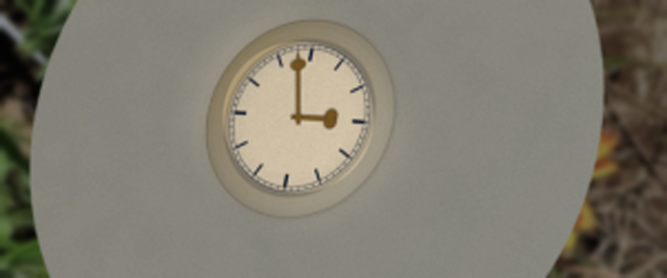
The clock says h=2 m=58
